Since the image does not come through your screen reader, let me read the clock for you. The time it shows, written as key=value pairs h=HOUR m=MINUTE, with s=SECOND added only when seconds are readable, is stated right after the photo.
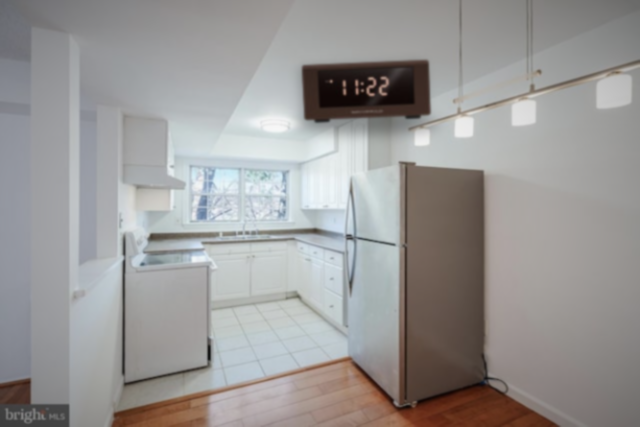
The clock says h=11 m=22
